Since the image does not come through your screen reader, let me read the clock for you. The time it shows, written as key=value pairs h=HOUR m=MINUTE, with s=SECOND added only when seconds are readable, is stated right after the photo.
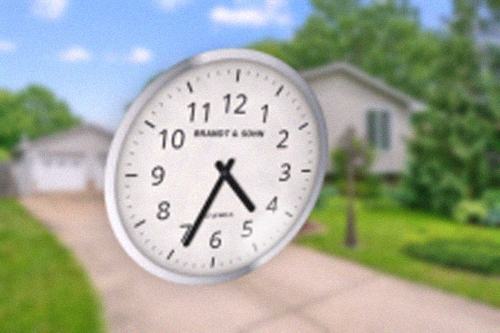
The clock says h=4 m=34
